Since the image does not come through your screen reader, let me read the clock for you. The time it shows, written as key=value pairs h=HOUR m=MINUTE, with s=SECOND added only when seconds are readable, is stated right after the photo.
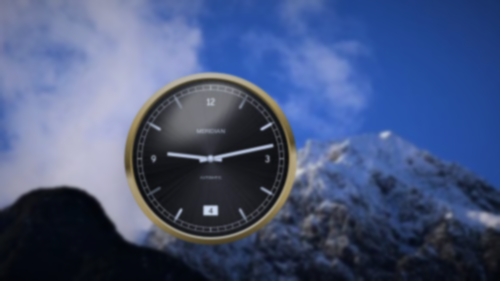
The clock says h=9 m=13
